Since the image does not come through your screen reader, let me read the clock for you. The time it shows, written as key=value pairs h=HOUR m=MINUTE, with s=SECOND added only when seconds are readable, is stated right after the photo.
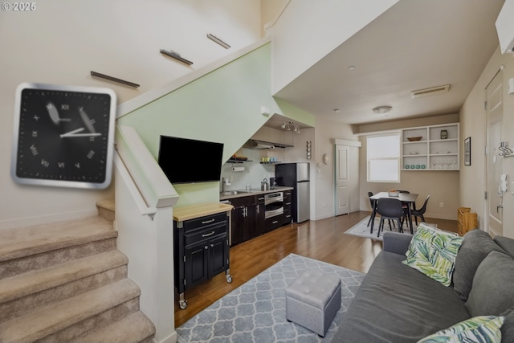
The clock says h=2 m=14
